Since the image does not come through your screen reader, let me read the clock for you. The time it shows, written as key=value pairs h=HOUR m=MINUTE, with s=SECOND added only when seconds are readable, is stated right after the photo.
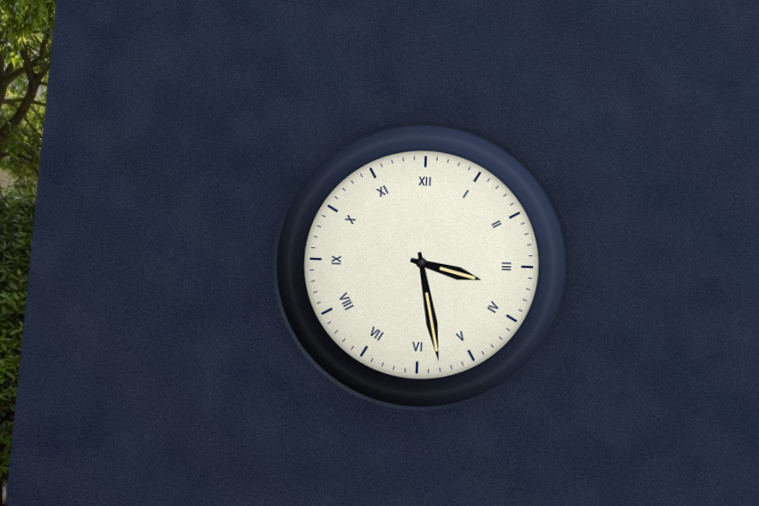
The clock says h=3 m=28
